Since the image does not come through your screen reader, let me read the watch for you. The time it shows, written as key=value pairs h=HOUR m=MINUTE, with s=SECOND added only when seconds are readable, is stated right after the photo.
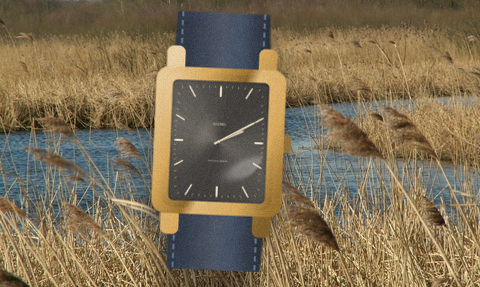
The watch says h=2 m=10
